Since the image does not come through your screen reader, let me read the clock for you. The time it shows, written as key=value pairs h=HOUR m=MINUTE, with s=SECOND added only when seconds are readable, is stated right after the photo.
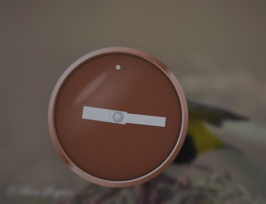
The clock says h=9 m=16
